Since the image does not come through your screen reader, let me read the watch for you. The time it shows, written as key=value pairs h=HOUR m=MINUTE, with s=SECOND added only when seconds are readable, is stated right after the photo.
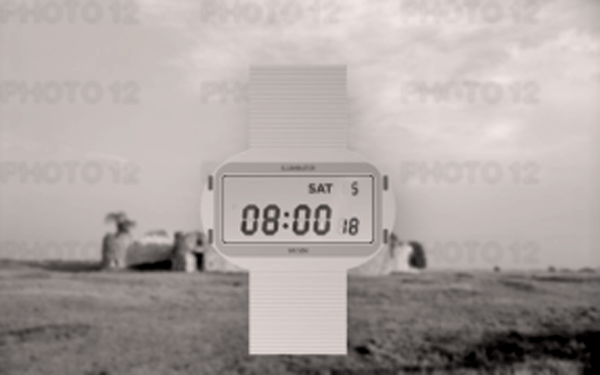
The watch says h=8 m=0 s=18
